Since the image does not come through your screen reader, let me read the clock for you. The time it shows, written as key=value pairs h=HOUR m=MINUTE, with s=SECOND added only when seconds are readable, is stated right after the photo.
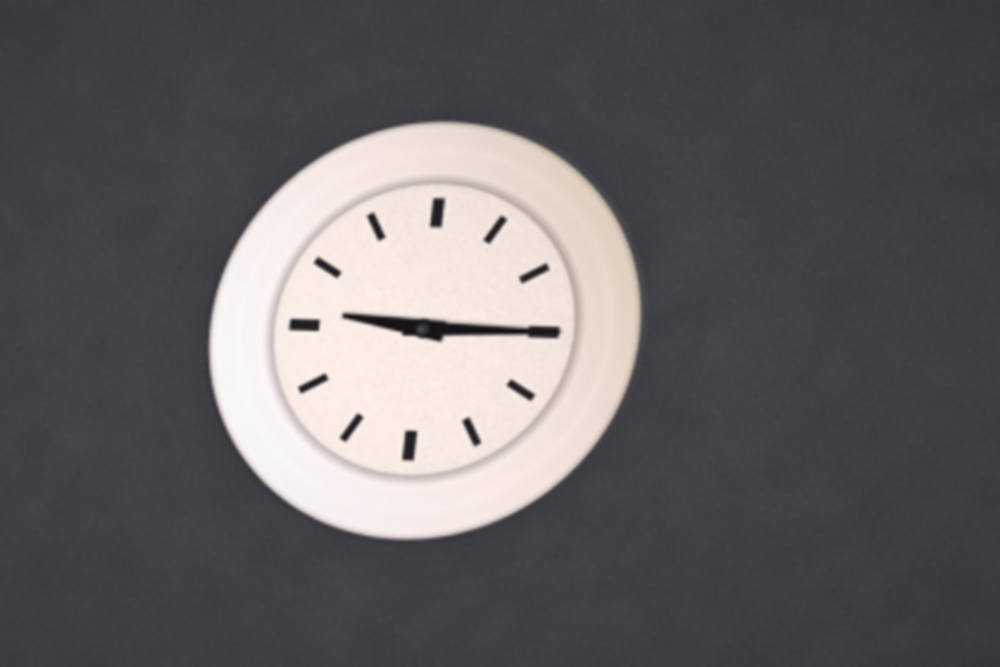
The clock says h=9 m=15
